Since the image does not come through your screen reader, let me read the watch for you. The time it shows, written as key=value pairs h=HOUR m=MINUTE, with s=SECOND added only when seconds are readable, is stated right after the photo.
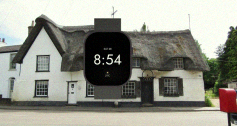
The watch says h=8 m=54
